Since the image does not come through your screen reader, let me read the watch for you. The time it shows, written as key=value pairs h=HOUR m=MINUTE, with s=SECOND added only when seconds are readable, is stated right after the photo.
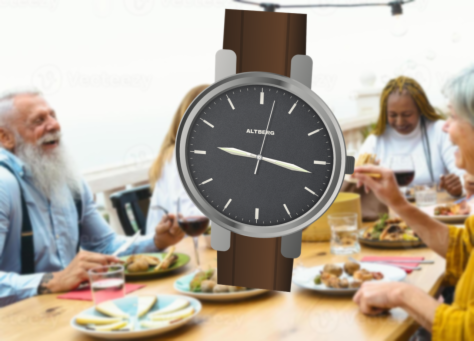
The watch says h=9 m=17 s=2
